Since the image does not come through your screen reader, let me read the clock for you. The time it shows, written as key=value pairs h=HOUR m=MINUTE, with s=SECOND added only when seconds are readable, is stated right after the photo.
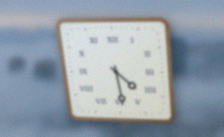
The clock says h=4 m=29
